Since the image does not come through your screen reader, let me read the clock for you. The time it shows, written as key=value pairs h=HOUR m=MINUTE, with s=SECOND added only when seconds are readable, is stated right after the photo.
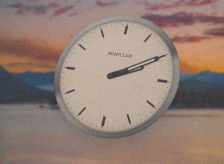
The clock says h=2 m=10
